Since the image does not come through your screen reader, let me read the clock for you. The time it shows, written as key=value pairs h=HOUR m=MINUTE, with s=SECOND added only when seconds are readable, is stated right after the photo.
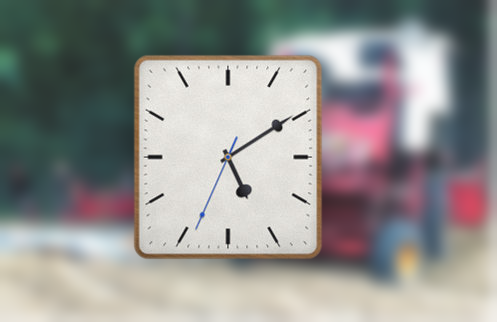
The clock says h=5 m=9 s=34
